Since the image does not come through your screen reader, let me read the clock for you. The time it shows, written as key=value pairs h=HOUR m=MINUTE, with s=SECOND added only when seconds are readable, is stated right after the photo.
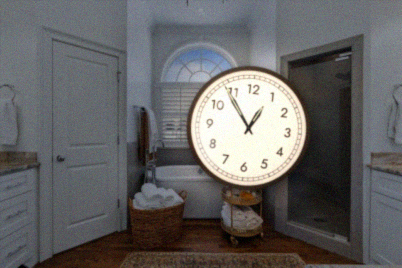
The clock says h=12 m=54
